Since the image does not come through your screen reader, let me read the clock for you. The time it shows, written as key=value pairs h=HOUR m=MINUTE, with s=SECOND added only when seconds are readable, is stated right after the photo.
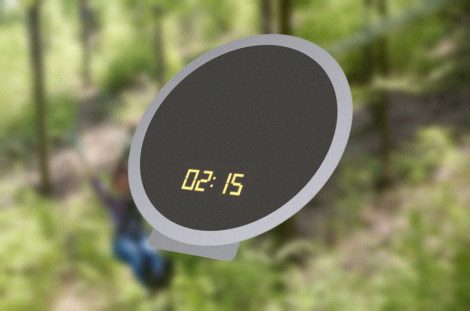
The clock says h=2 m=15
